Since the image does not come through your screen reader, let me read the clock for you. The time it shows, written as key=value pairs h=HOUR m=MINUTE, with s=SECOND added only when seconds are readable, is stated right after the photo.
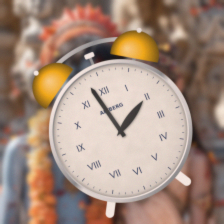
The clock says h=1 m=58
